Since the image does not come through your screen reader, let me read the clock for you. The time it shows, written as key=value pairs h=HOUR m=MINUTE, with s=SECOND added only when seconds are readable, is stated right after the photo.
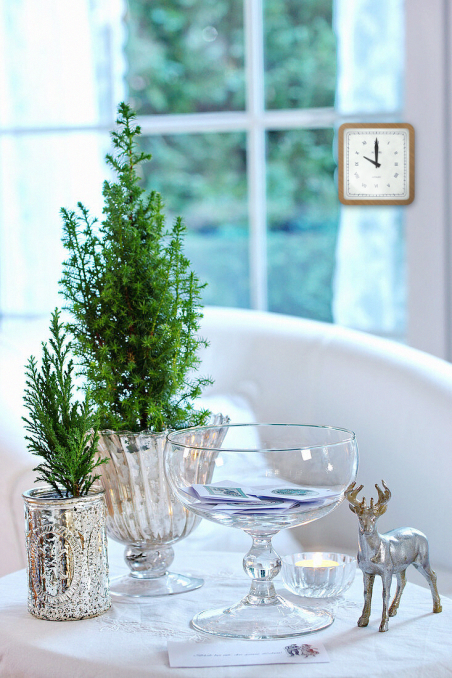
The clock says h=10 m=0
